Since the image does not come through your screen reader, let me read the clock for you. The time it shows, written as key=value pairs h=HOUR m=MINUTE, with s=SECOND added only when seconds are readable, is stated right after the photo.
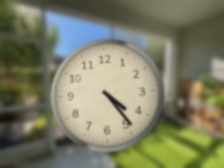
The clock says h=4 m=24
